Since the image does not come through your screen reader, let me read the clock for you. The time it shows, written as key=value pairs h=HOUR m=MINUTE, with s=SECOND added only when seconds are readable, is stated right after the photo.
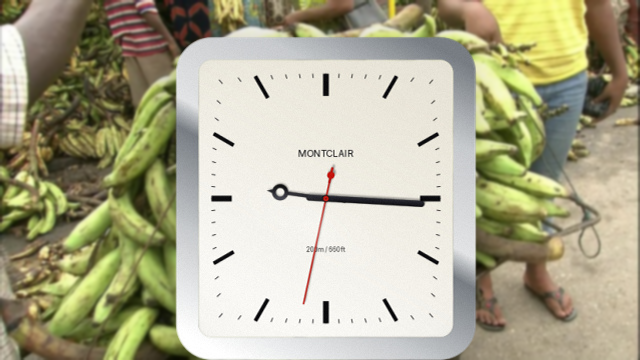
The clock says h=9 m=15 s=32
